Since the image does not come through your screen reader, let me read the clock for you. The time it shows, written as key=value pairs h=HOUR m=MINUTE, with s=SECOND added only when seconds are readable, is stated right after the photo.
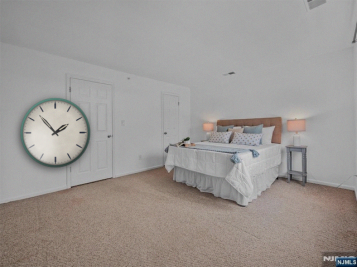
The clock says h=1 m=53
